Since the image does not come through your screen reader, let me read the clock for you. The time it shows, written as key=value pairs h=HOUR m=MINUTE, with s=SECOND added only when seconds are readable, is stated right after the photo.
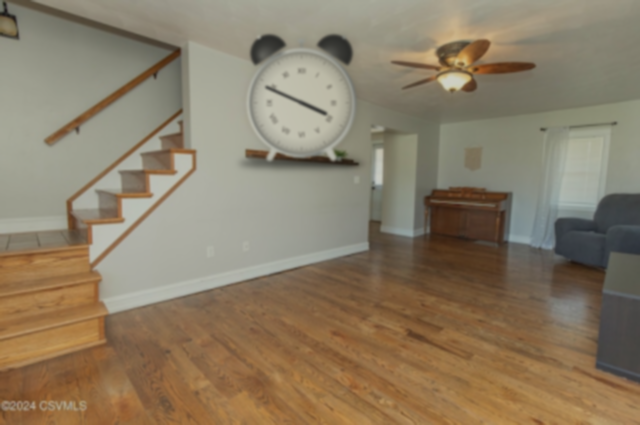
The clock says h=3 m=49
